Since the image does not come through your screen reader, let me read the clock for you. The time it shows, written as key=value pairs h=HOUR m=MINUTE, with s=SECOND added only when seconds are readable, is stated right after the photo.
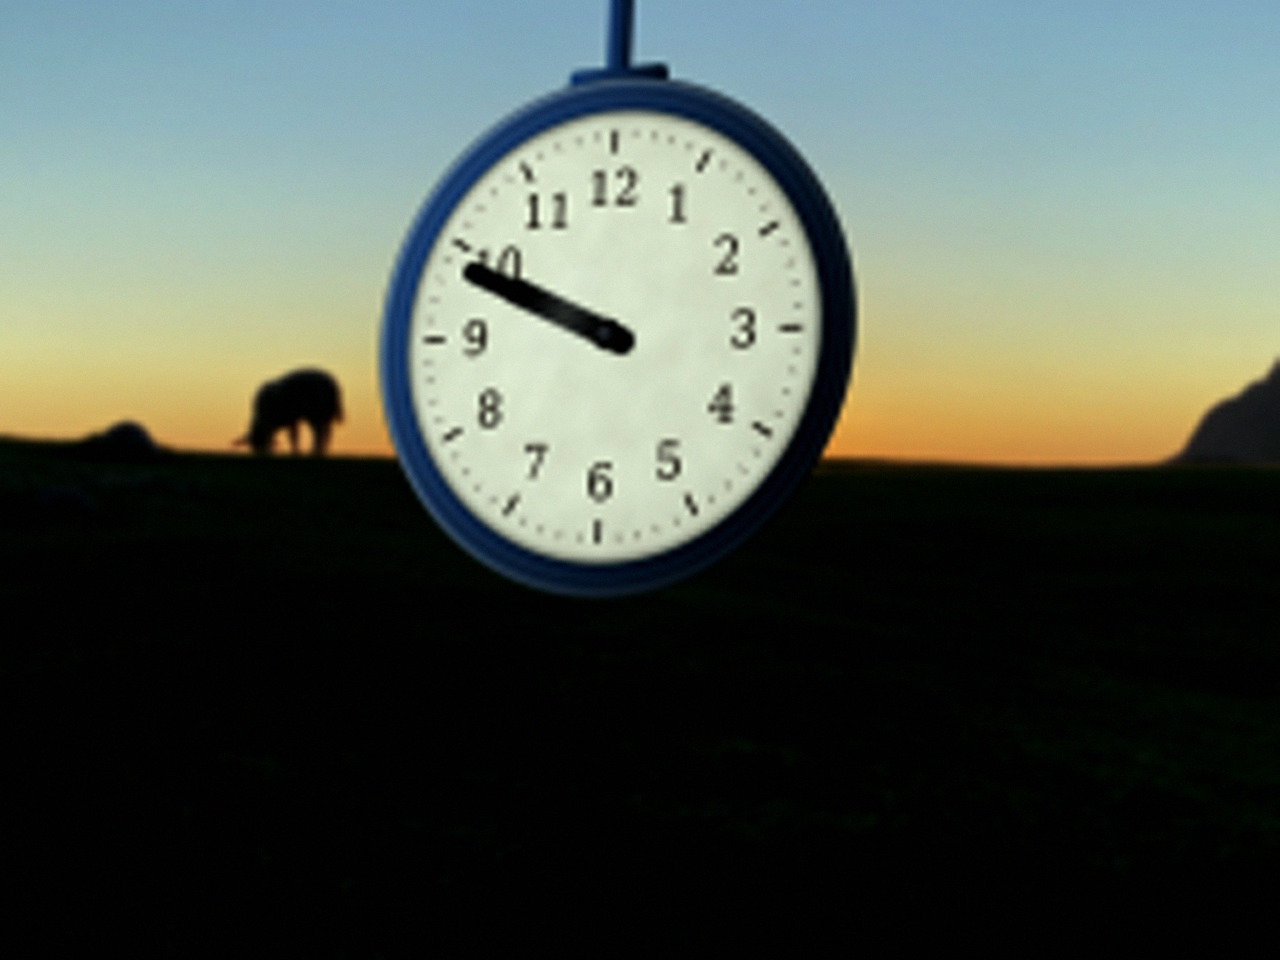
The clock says h=9 m=49
